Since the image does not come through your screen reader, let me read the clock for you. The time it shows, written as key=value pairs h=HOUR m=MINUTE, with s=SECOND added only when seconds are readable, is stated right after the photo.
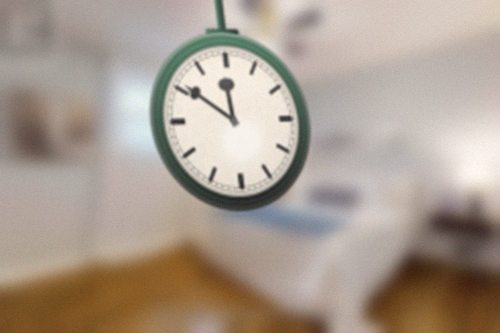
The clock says h=11 m=51
